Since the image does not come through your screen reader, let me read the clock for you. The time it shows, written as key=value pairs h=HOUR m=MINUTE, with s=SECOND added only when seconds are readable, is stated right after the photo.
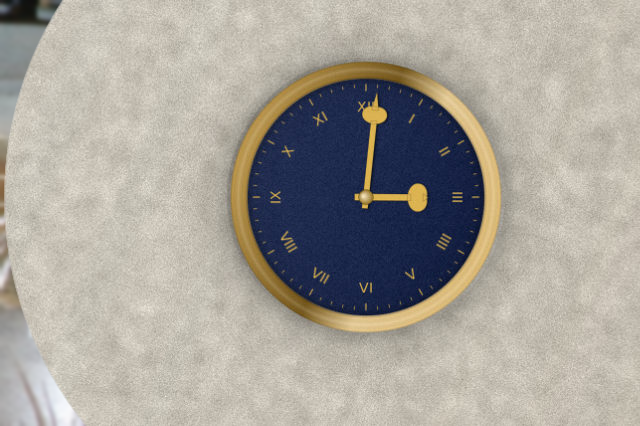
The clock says h=3 m=1
